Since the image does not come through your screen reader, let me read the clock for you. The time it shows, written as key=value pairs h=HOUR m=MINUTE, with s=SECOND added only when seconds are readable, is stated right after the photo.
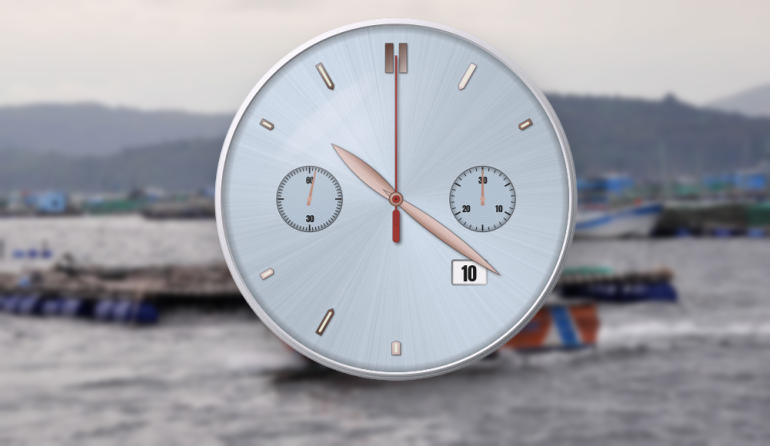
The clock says h=10 m=21 s=2
